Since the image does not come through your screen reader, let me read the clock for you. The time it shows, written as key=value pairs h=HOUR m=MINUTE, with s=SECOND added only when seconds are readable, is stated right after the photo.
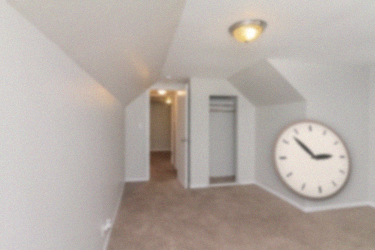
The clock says h=2 m=53
